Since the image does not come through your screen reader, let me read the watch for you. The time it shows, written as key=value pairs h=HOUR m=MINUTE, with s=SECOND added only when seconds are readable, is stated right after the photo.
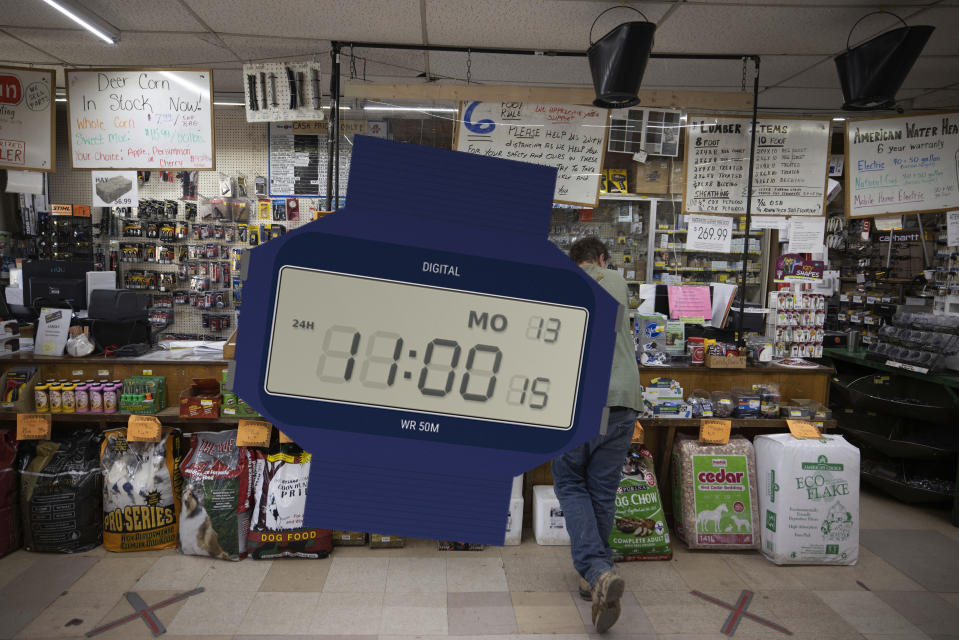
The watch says h=11 m=0 s=15
